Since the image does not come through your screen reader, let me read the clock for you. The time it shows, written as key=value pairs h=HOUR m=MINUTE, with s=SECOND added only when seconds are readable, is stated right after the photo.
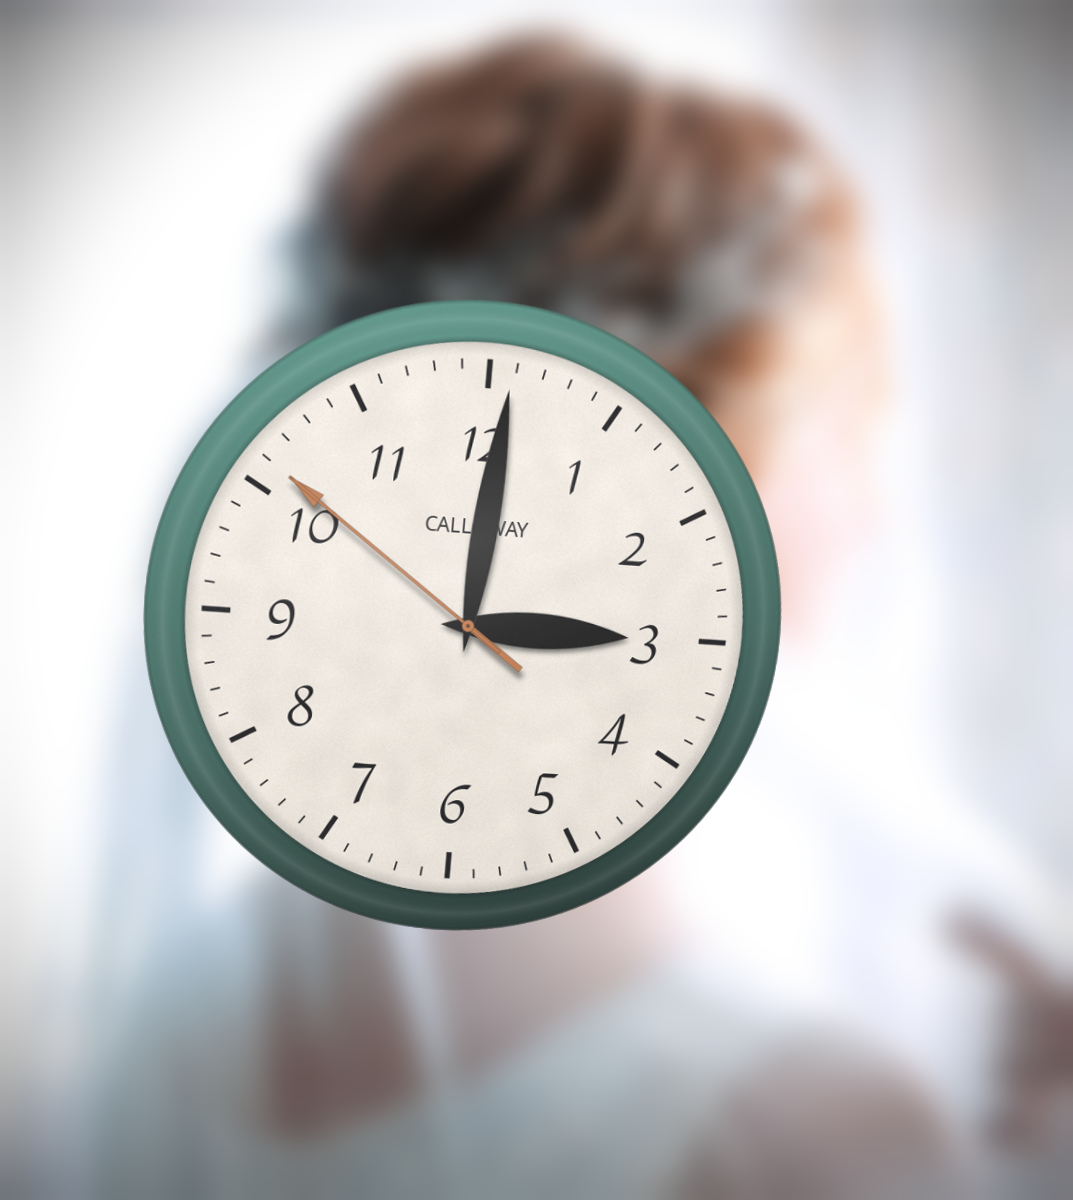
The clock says h=3 m=0 s=51
